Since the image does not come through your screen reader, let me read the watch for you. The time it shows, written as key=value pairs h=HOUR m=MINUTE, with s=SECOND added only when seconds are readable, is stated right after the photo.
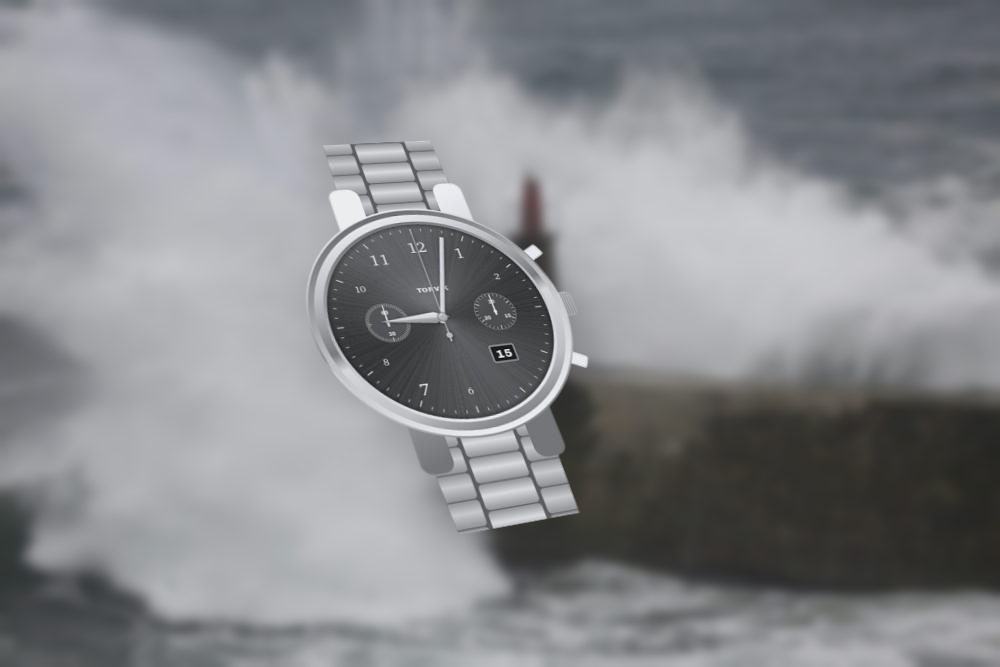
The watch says h=9 m=3
